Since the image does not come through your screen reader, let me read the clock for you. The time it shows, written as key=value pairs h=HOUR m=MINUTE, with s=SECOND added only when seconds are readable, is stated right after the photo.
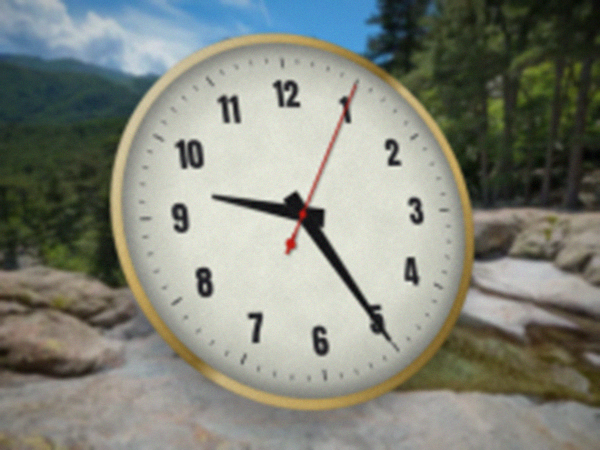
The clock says h=9 m=25 s=5
